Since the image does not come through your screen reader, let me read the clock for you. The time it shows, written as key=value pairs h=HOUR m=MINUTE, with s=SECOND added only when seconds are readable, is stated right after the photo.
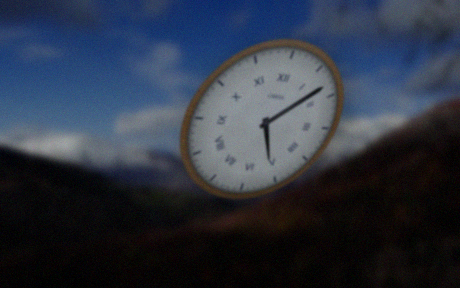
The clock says h=5 m=8
